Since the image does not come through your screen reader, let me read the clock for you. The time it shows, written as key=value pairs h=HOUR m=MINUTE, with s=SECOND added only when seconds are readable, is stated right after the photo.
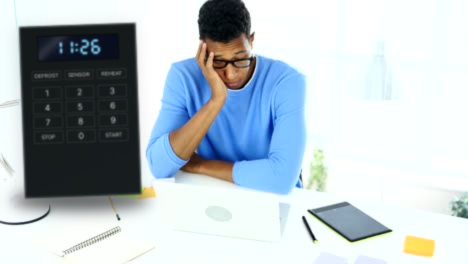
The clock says h=11 m=26
